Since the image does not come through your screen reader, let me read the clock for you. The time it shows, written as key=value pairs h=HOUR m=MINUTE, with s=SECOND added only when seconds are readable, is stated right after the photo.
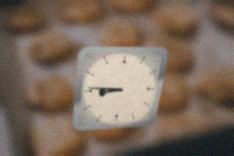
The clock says h=8 m=46
